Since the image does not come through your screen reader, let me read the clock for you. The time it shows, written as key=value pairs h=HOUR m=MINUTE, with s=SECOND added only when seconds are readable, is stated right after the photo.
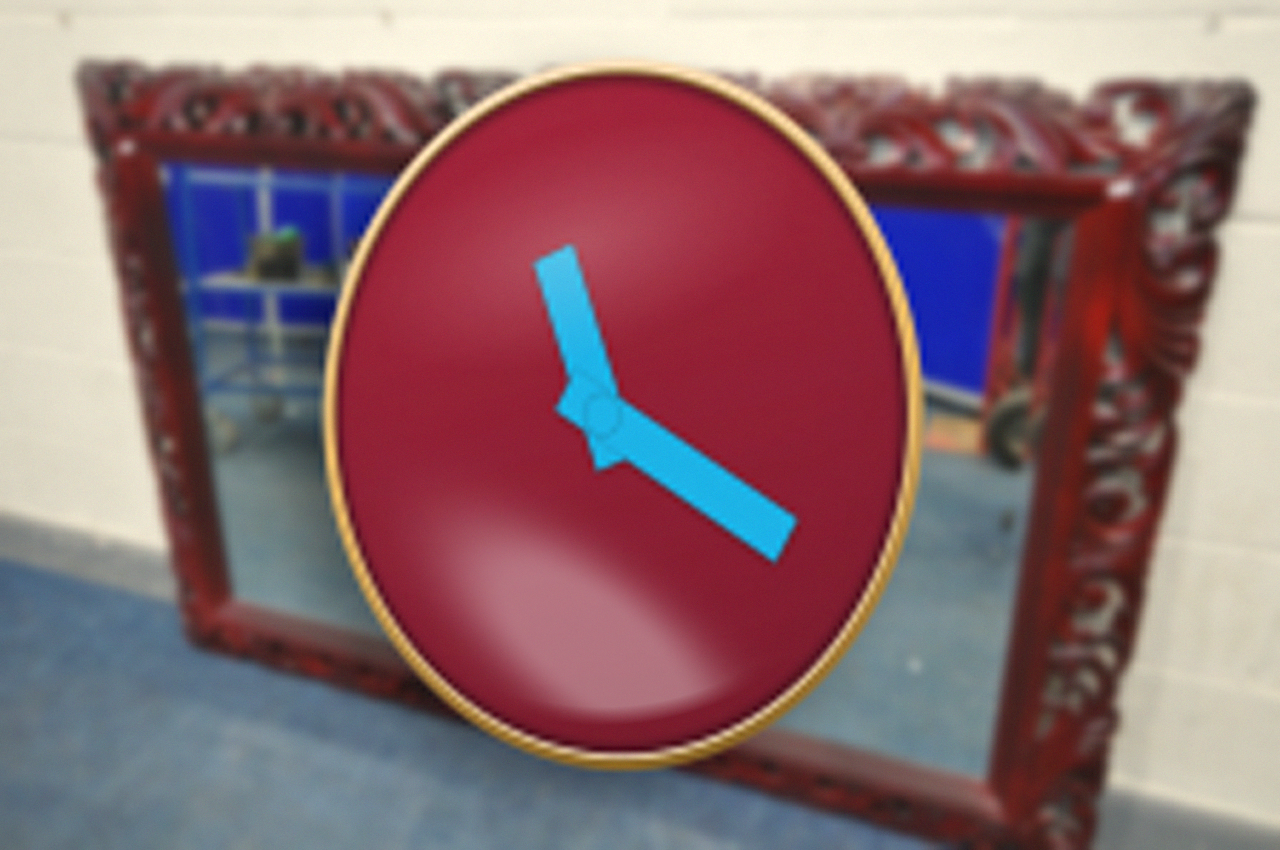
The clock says h=11 m=20
